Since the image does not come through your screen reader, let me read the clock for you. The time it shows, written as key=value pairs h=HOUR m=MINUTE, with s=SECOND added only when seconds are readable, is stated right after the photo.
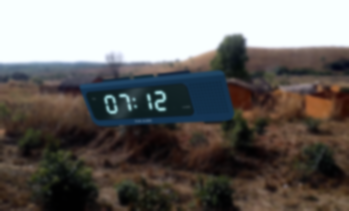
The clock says h=7 m=12
